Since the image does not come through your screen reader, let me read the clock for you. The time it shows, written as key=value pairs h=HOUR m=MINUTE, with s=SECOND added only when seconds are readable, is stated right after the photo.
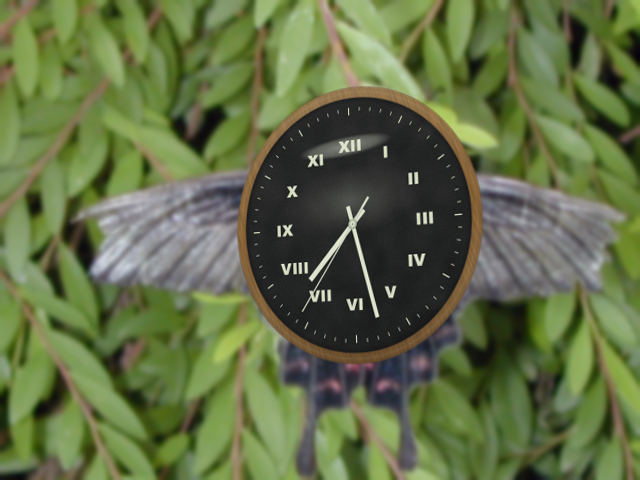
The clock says h=7 m=27 s=36
